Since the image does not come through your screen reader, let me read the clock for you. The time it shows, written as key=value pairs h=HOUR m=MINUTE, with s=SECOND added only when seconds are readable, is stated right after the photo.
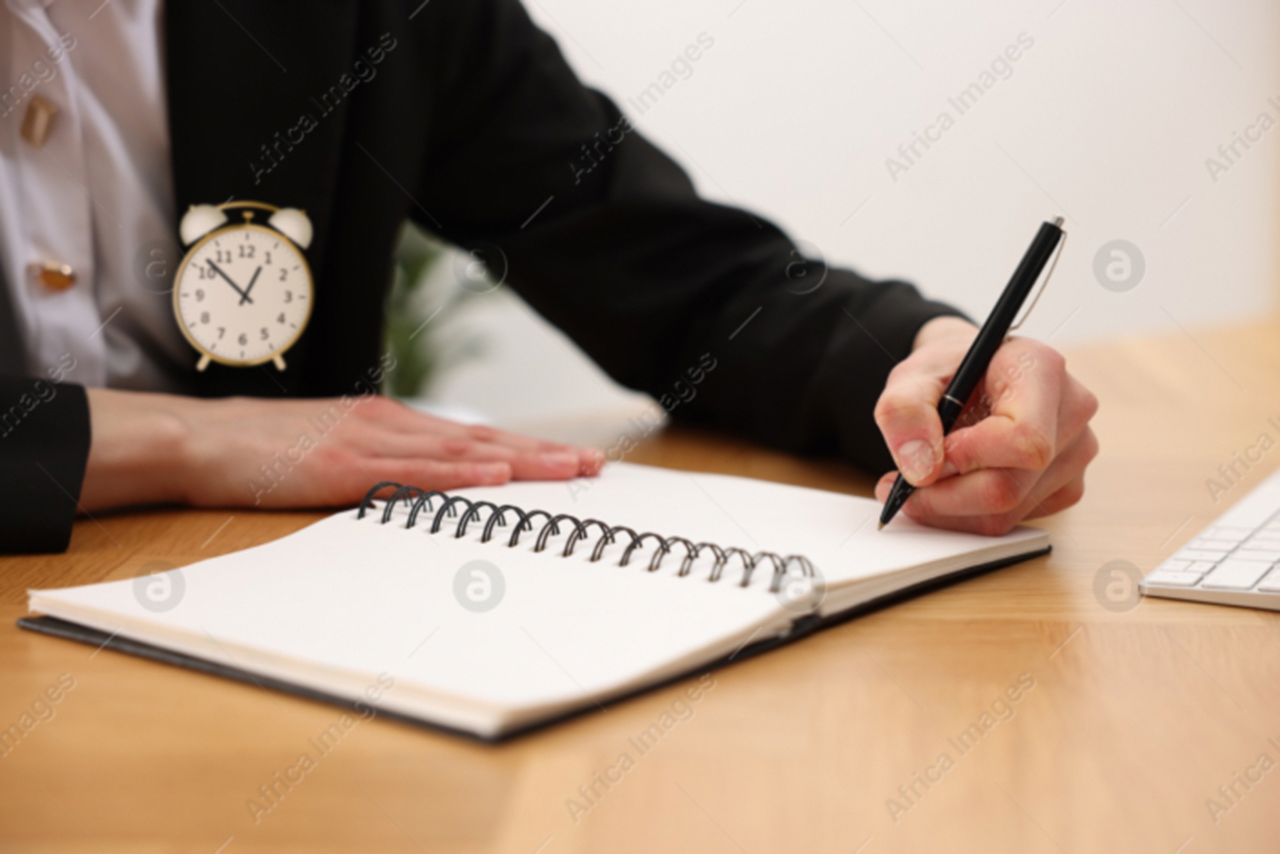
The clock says h=12 m=52
